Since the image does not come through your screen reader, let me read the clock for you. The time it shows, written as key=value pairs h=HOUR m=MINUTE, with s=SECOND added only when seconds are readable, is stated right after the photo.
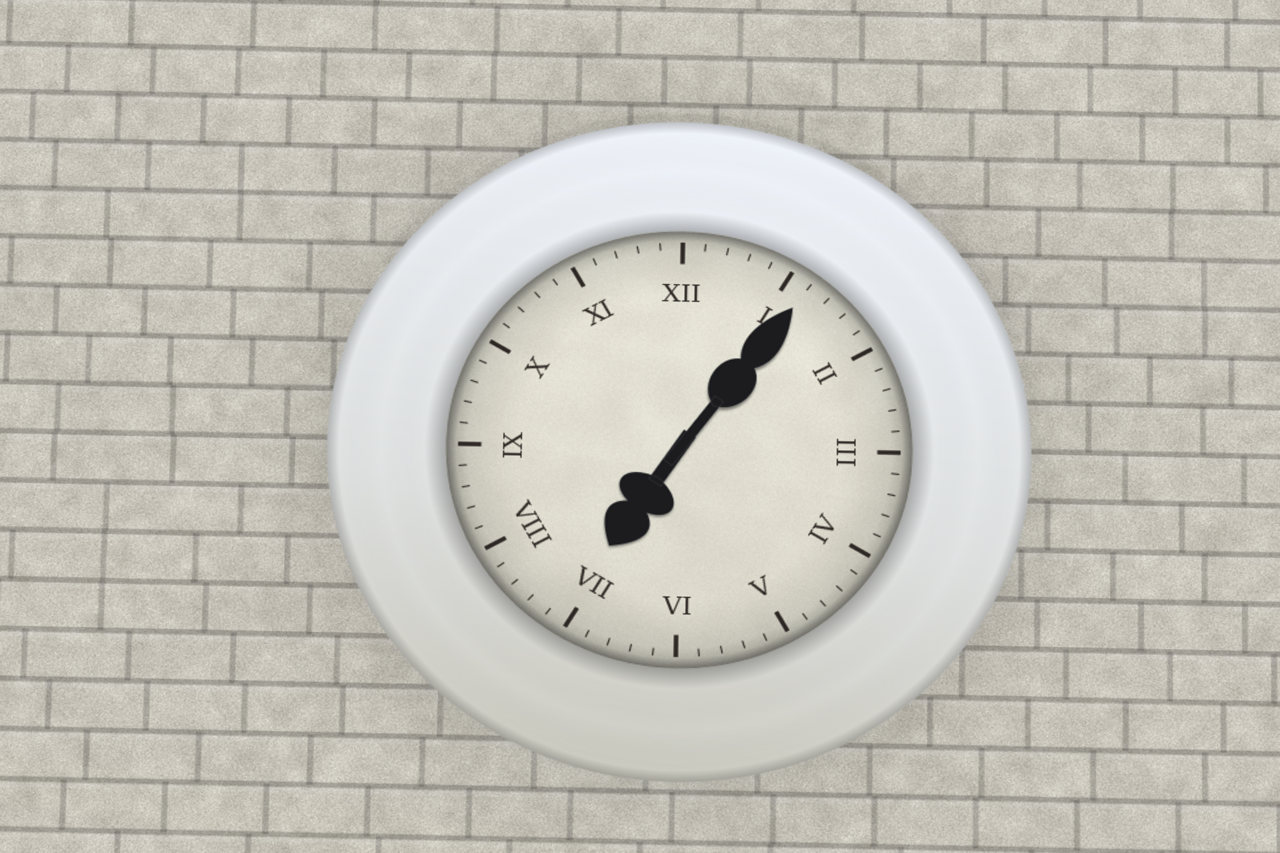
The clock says h=7 m=6
